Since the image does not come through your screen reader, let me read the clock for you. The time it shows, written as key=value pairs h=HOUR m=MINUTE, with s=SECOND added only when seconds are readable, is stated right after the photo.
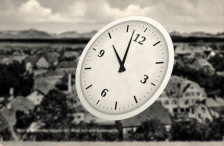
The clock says h=9 m=57
